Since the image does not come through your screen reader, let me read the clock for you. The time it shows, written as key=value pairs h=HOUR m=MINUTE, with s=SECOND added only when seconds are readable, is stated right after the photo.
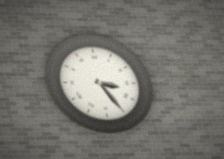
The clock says h=3 m=25
